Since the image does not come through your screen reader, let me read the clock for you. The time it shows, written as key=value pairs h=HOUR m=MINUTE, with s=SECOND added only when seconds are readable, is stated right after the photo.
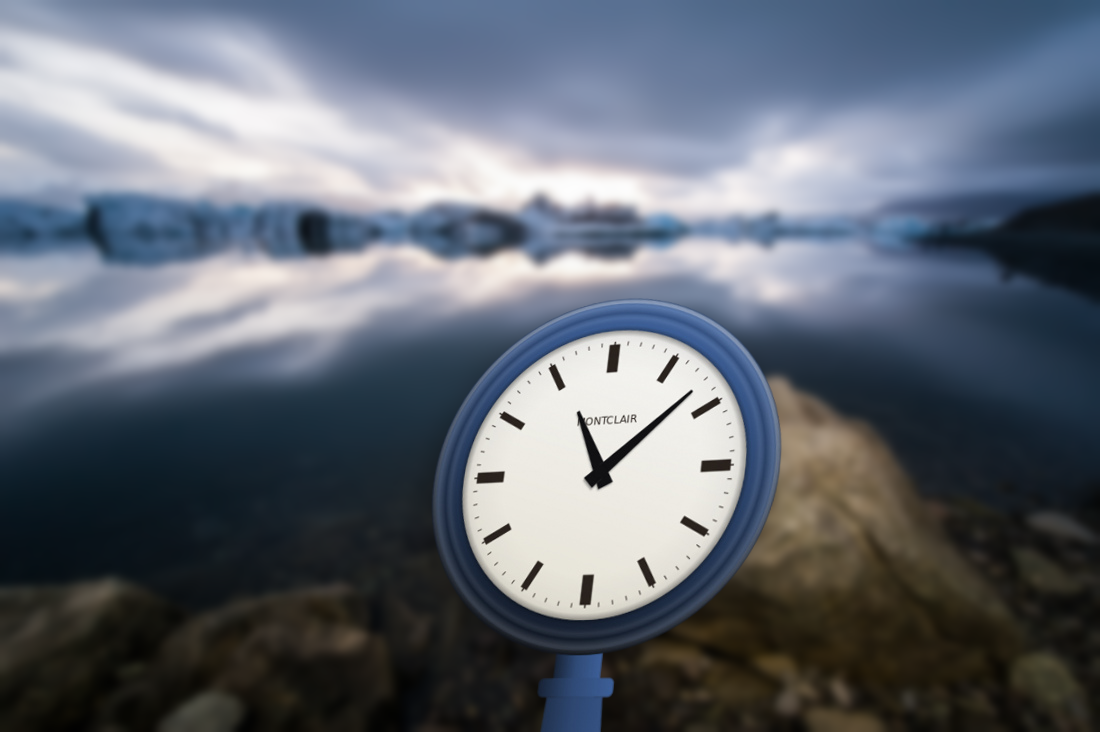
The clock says h=11 m=8
